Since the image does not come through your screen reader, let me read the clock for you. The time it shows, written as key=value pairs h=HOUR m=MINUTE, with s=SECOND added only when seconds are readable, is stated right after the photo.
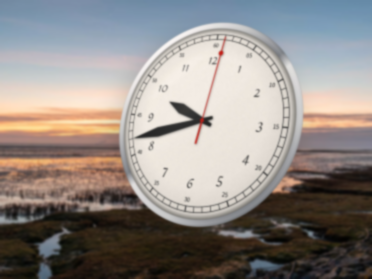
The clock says h=9 m=42 s=1
